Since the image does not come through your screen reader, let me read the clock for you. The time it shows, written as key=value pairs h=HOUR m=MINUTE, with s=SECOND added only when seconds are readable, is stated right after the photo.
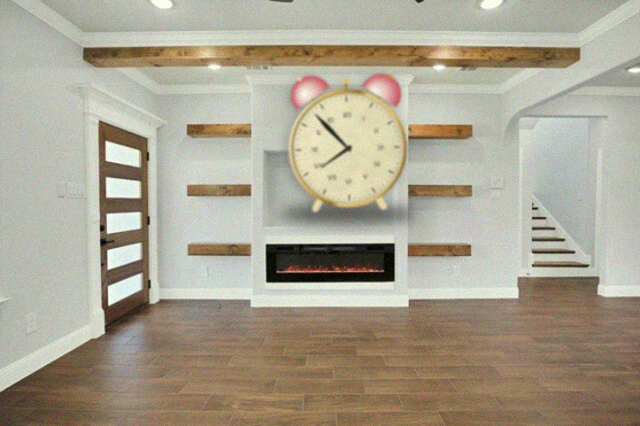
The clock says h=7 m=53
